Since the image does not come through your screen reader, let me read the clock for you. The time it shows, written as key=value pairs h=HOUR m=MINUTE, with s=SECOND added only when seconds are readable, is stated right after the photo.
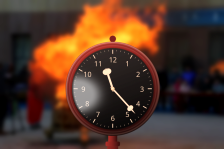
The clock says h=11 m=23
